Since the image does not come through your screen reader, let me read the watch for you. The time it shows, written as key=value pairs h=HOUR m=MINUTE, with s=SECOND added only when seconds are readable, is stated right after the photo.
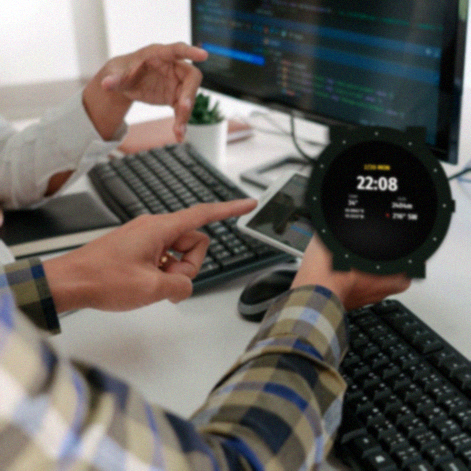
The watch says h=22 m=8
